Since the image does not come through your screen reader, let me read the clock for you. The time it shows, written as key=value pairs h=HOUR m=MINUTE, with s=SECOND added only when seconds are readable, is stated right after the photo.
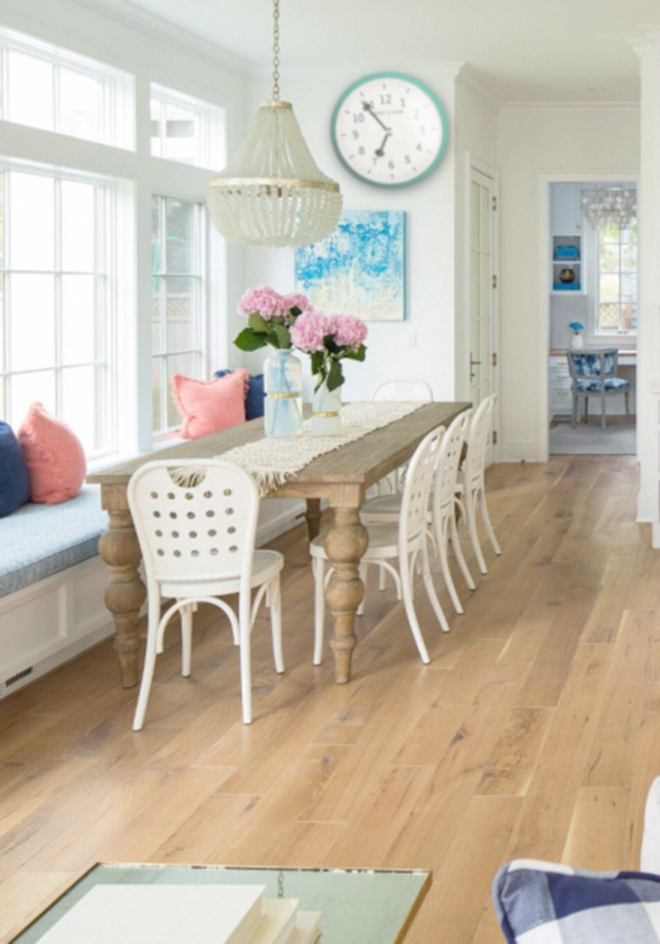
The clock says h=6 m=54
